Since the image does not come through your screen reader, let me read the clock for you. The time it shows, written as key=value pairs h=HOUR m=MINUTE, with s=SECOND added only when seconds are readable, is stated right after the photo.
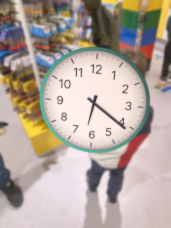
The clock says h=6 m=21
